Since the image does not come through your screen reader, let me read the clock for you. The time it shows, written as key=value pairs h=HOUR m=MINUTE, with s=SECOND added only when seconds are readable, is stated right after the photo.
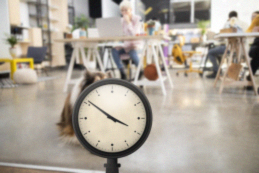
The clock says h=3 m=51
